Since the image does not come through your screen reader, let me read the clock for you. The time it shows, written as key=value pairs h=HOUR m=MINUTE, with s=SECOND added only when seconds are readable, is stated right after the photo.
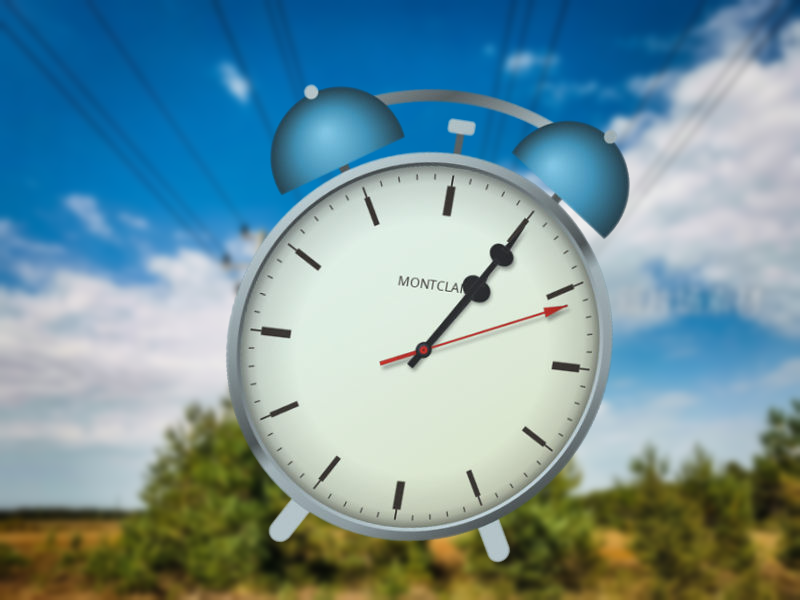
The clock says h=1 m=5 s=11
